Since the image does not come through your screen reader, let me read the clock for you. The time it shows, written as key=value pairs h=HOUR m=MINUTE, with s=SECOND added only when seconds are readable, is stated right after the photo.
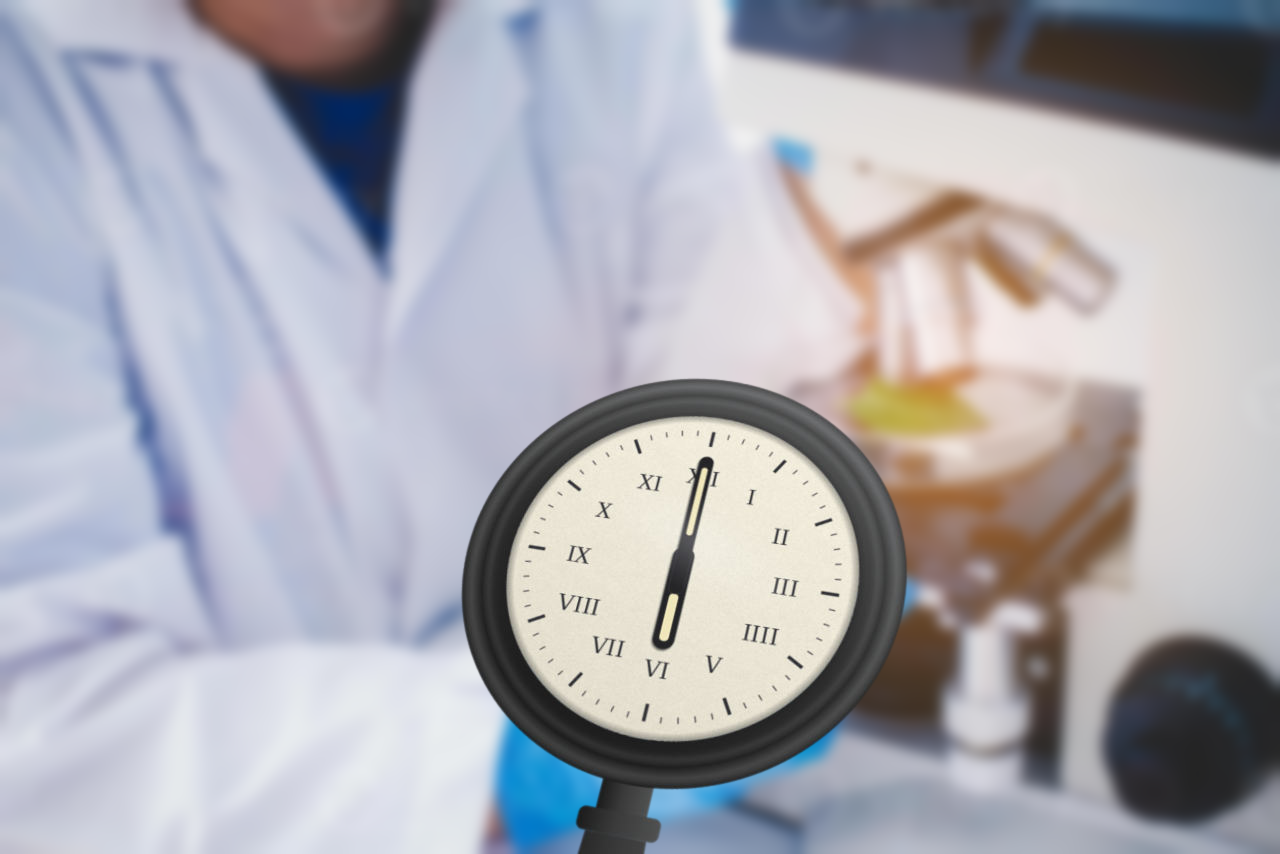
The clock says h=6 m=0
